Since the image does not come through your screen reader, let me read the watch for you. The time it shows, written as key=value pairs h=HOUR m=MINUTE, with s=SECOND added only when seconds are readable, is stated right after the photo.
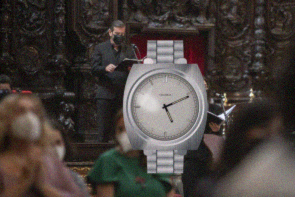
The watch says h=5 m=11
